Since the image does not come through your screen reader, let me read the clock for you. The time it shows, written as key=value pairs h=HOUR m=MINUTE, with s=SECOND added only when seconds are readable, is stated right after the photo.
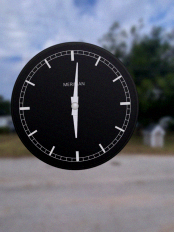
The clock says h=6 m=1
